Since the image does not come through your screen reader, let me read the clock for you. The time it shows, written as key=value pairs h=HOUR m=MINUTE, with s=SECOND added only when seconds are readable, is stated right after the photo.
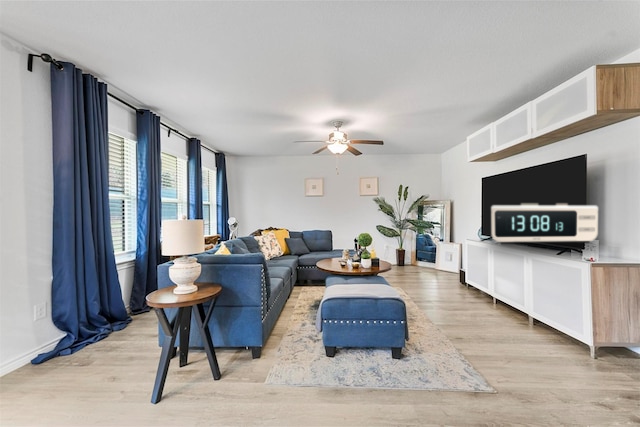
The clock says h=13 m=8
